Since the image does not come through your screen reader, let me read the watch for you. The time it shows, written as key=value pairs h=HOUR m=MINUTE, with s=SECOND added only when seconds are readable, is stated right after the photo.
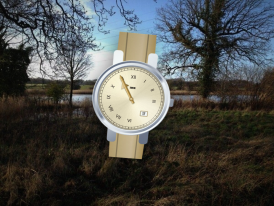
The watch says h=10 m=55
